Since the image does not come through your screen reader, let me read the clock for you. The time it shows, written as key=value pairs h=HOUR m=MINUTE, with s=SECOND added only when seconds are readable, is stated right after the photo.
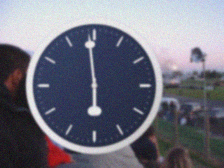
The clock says h=5 m=59
